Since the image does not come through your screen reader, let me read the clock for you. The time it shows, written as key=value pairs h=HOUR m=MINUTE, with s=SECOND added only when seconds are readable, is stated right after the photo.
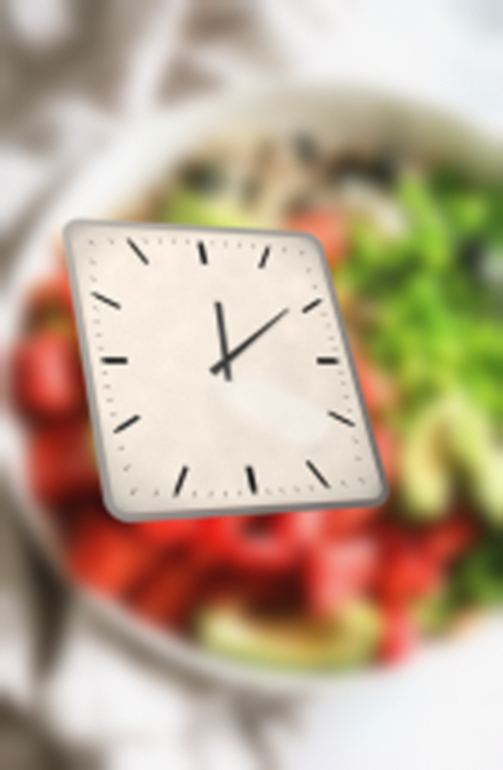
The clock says h=12 m=9
